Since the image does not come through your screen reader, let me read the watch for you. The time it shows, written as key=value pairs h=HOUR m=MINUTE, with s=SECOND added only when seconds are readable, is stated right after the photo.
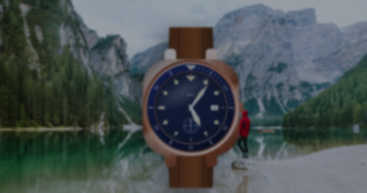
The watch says h=5 m=6
